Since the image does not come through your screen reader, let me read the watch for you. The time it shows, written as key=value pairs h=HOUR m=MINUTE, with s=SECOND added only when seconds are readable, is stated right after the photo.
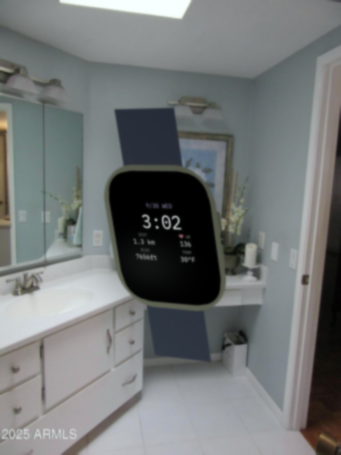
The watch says h=3 m=2
